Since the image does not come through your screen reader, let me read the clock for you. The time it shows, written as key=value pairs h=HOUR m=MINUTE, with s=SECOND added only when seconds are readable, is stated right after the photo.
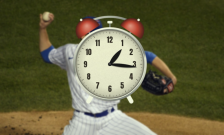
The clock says h=1 m=16
